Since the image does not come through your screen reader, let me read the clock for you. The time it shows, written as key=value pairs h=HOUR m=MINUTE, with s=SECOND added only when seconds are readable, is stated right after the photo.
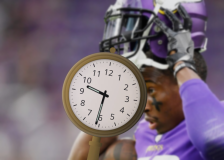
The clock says h=9 m=31
